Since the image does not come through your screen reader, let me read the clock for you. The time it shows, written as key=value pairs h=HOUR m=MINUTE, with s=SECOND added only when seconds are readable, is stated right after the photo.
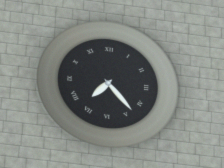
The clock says h=7 m=23
